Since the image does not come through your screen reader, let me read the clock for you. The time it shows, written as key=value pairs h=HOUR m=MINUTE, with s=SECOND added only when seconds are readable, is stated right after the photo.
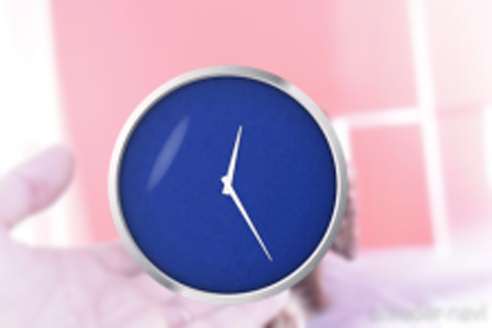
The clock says h=12 m=25
